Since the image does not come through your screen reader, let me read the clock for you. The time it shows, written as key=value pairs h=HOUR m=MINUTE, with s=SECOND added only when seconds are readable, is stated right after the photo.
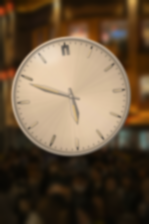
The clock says h=5 m=49
